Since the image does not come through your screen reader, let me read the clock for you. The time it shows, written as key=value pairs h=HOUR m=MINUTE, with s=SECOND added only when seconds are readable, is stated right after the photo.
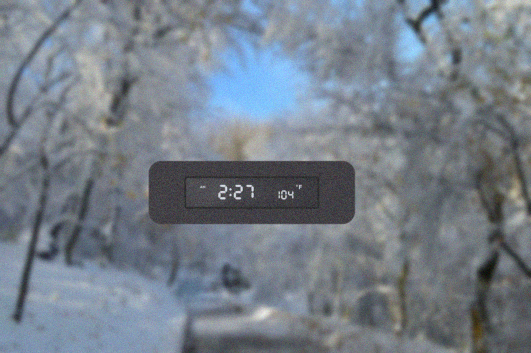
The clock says h=2 m=27
